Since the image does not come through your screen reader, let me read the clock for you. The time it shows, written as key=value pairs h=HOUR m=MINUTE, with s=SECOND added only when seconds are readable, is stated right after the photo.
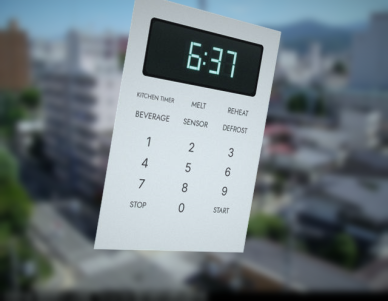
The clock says h=6 m=37
